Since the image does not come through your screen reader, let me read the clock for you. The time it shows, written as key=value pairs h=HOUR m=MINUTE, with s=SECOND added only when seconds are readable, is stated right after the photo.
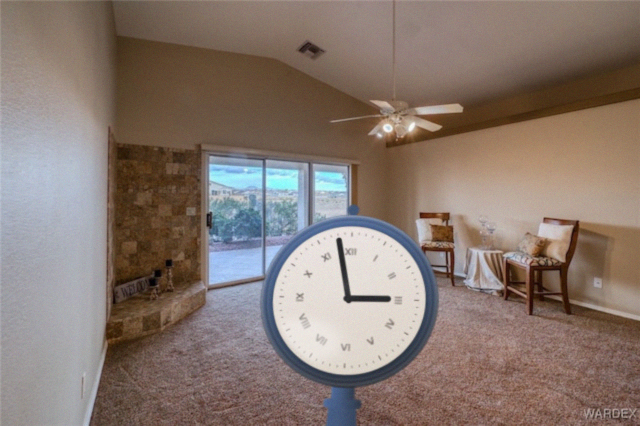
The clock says h=2 m=58
